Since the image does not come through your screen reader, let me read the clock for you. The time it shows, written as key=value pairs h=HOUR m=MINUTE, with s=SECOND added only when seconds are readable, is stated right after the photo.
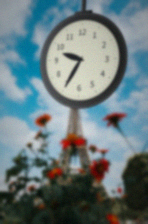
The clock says h=9 m=35
